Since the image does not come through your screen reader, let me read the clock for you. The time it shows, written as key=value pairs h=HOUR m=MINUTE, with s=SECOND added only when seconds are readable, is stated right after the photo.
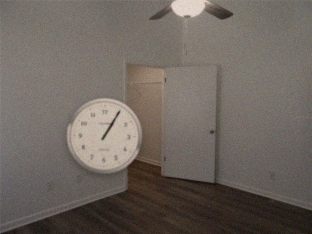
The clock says h=1 m=5
